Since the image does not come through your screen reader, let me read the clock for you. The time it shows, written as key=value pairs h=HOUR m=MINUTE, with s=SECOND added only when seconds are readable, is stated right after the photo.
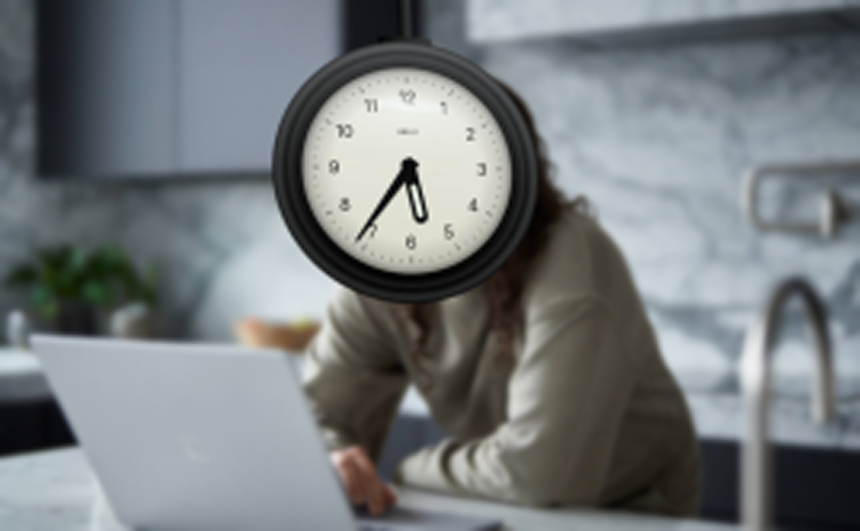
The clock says h=5 m=36
